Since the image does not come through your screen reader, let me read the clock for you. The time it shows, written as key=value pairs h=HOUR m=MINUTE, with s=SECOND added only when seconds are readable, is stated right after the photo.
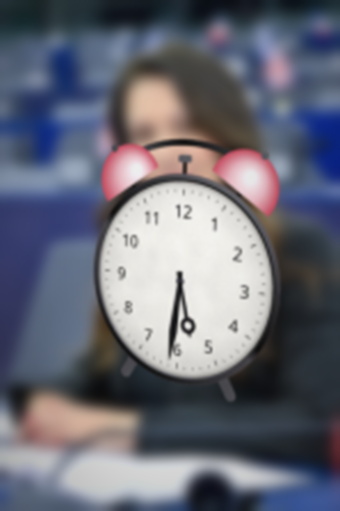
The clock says h=5 m=31
